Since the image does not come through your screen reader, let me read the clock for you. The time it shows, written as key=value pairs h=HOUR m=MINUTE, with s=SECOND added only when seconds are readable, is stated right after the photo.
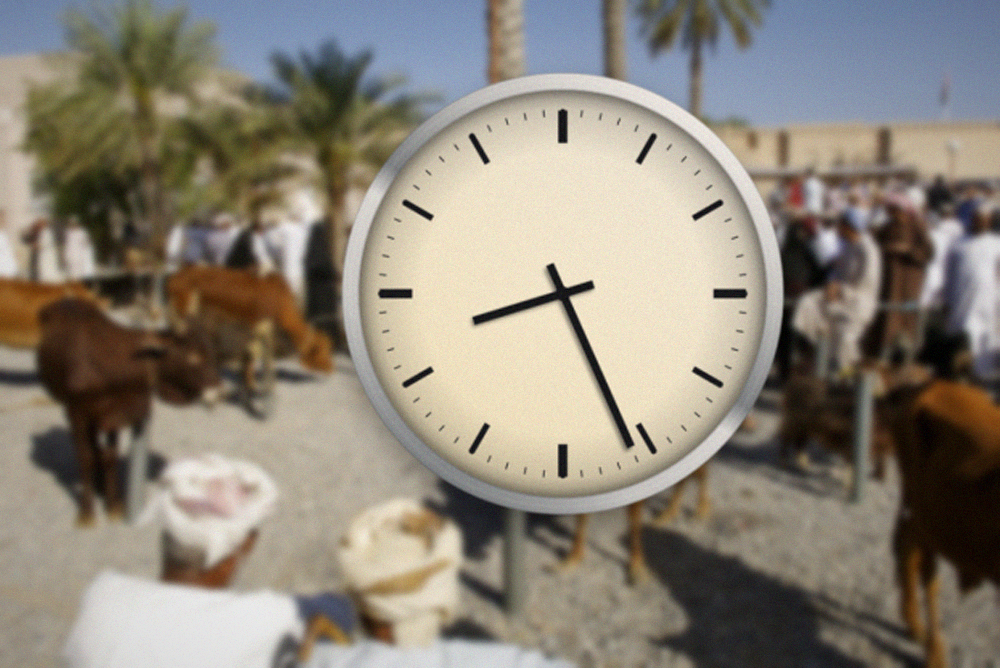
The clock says h=8 m=26
